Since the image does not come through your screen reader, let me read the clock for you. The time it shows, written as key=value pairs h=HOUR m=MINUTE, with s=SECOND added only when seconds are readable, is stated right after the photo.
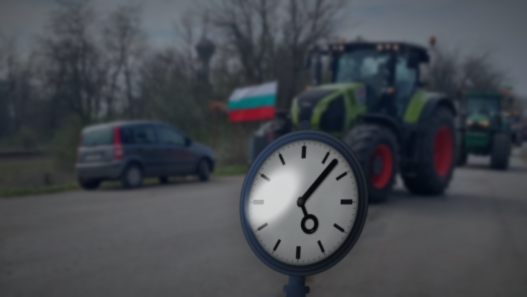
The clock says h=5 m=7
